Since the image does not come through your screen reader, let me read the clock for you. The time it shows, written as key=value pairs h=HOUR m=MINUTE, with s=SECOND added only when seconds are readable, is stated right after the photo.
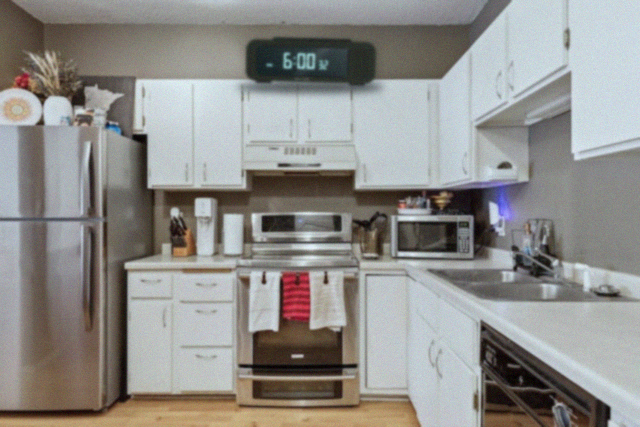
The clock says h=6 m=0
